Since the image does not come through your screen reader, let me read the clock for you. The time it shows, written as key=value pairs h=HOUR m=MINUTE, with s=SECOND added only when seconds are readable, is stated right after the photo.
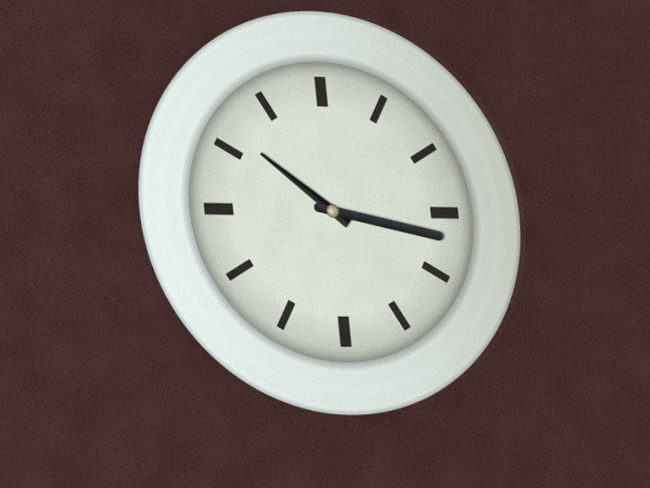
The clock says h=10 m=17
